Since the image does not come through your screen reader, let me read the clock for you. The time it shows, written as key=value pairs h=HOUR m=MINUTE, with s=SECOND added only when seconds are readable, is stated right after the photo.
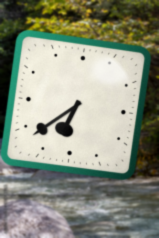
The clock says h=6 m=38
